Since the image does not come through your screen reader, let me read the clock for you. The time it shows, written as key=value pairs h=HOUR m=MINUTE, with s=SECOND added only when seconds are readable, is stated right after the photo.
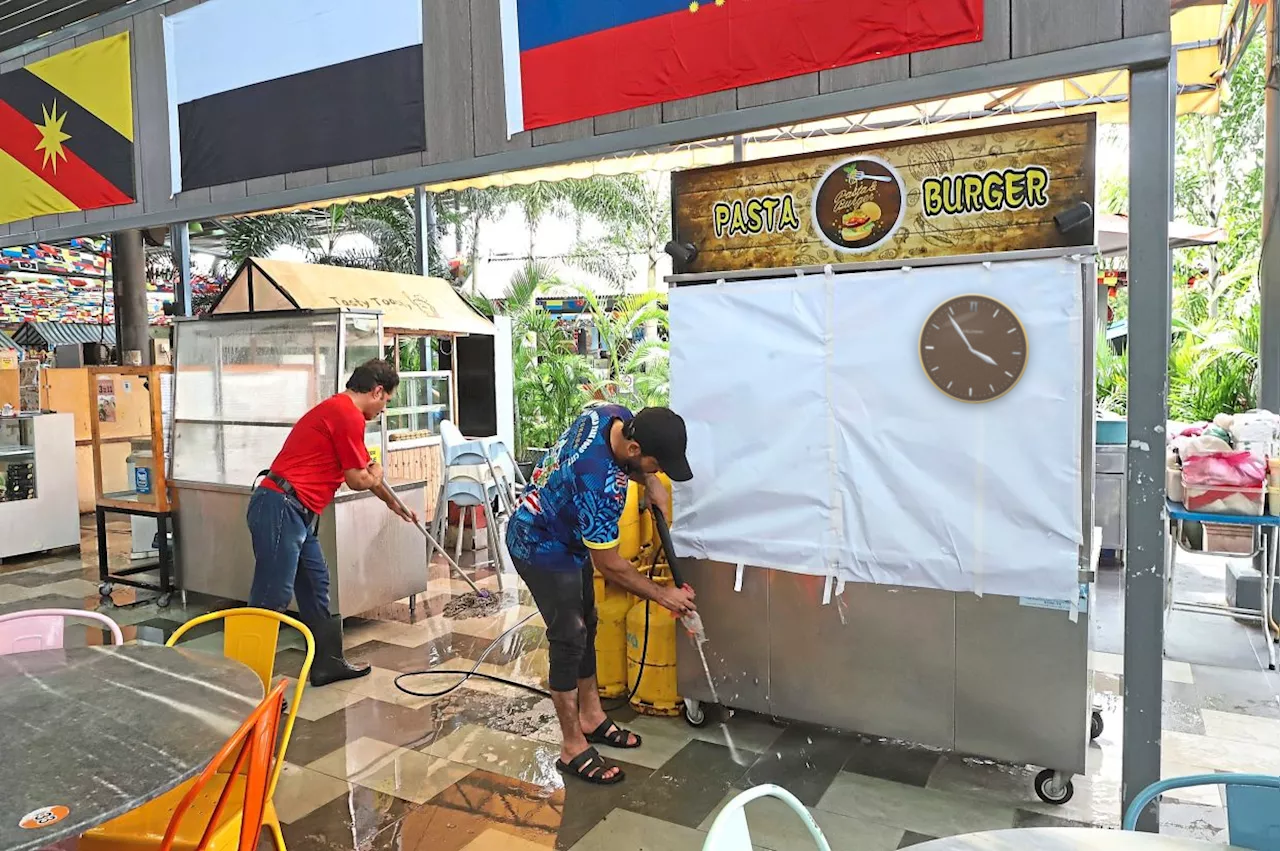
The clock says h=3 m=54
